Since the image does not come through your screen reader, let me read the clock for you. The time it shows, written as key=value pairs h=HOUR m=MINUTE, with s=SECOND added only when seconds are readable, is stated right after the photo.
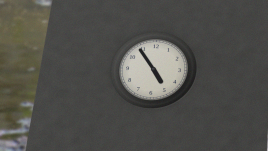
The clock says h=4 m=54
